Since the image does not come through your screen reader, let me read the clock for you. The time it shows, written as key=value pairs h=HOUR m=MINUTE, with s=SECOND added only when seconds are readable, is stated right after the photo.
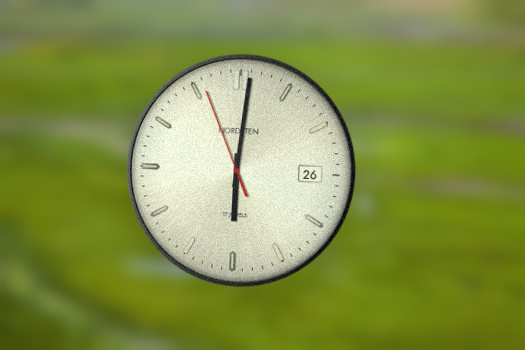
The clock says h=6 m=0 s=56
